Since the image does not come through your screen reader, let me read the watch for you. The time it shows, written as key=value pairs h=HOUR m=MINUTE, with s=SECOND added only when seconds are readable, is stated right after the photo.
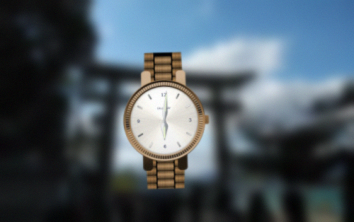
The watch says h=6 m=1
